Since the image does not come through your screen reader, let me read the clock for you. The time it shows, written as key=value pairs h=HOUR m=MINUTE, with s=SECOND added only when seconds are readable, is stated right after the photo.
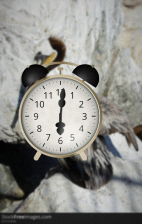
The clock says h=6 m=1
